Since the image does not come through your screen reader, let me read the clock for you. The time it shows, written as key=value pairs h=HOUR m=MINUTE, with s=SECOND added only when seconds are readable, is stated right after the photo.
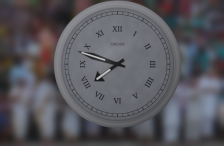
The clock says h=7 m=48
